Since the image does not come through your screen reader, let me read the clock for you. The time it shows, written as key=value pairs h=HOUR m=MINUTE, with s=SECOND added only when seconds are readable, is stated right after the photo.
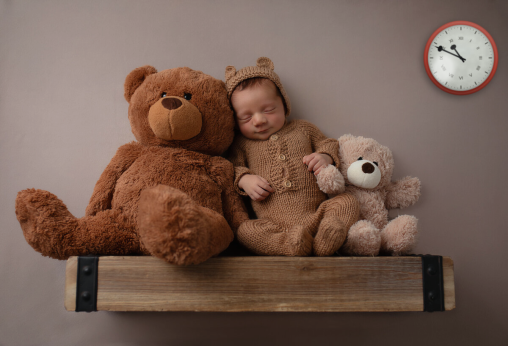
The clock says h=10 m=49
